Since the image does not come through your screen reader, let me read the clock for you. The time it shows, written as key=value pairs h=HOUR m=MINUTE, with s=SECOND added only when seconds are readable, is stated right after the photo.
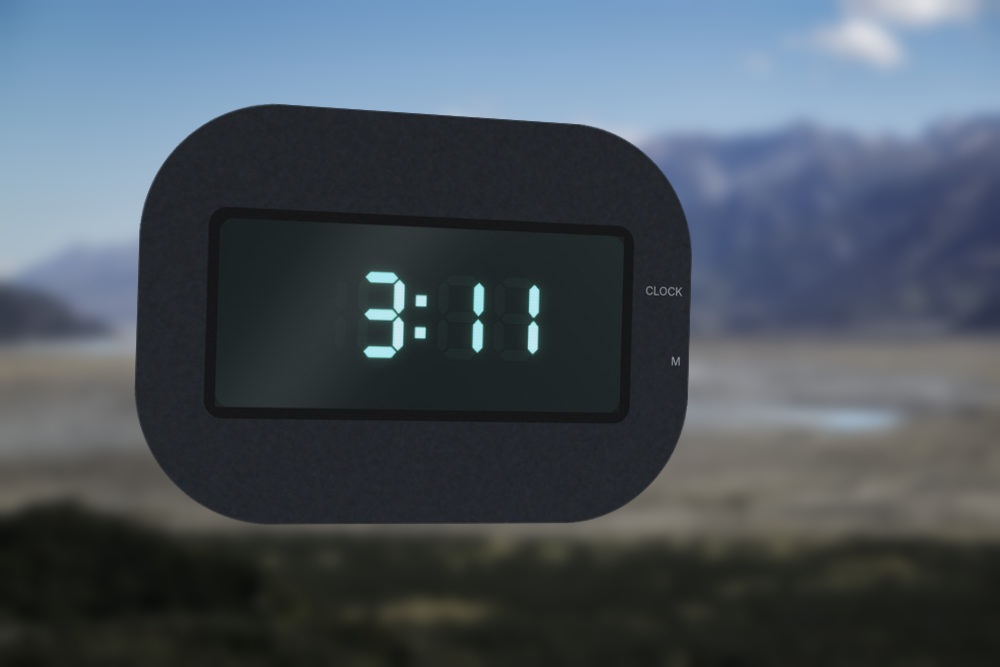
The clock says h=3 m=11
